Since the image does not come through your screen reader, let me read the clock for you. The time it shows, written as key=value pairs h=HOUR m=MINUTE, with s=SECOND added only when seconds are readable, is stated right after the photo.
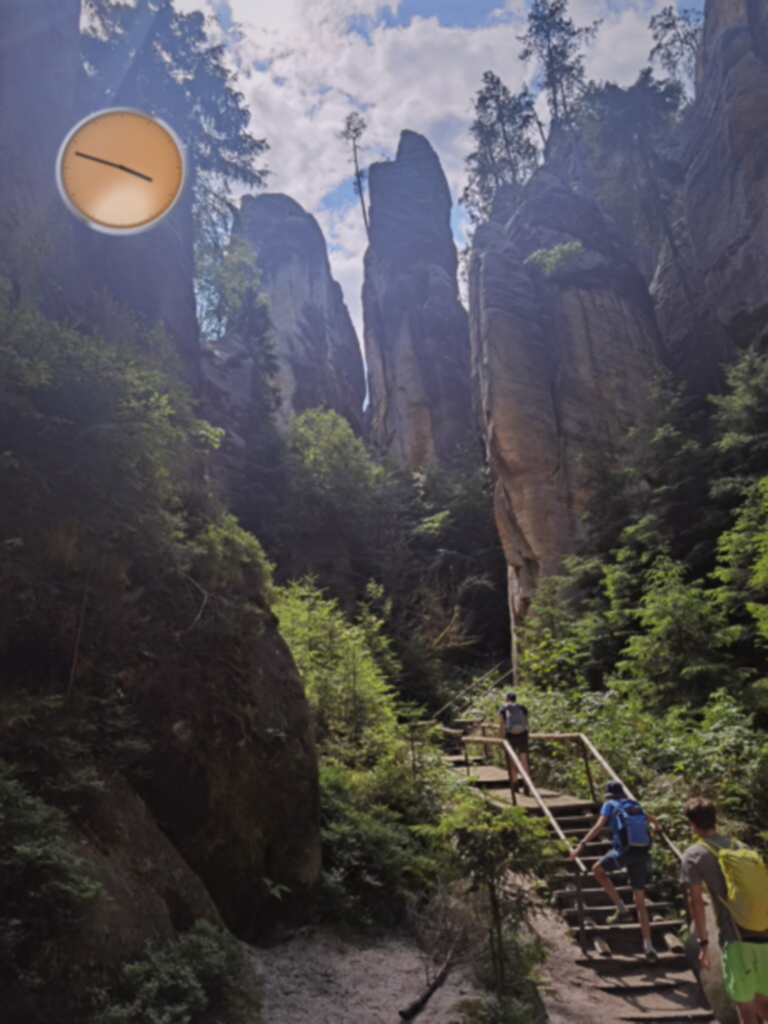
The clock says h=3 m=48
